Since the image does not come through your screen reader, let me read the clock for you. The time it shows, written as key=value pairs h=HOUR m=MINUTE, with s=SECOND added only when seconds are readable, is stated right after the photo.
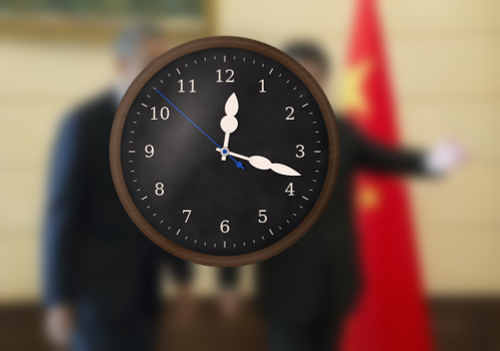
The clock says h=12 m=17 s=52
